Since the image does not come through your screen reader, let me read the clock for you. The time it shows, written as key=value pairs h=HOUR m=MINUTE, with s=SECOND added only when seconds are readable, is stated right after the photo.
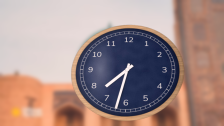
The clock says h=7 m=32
